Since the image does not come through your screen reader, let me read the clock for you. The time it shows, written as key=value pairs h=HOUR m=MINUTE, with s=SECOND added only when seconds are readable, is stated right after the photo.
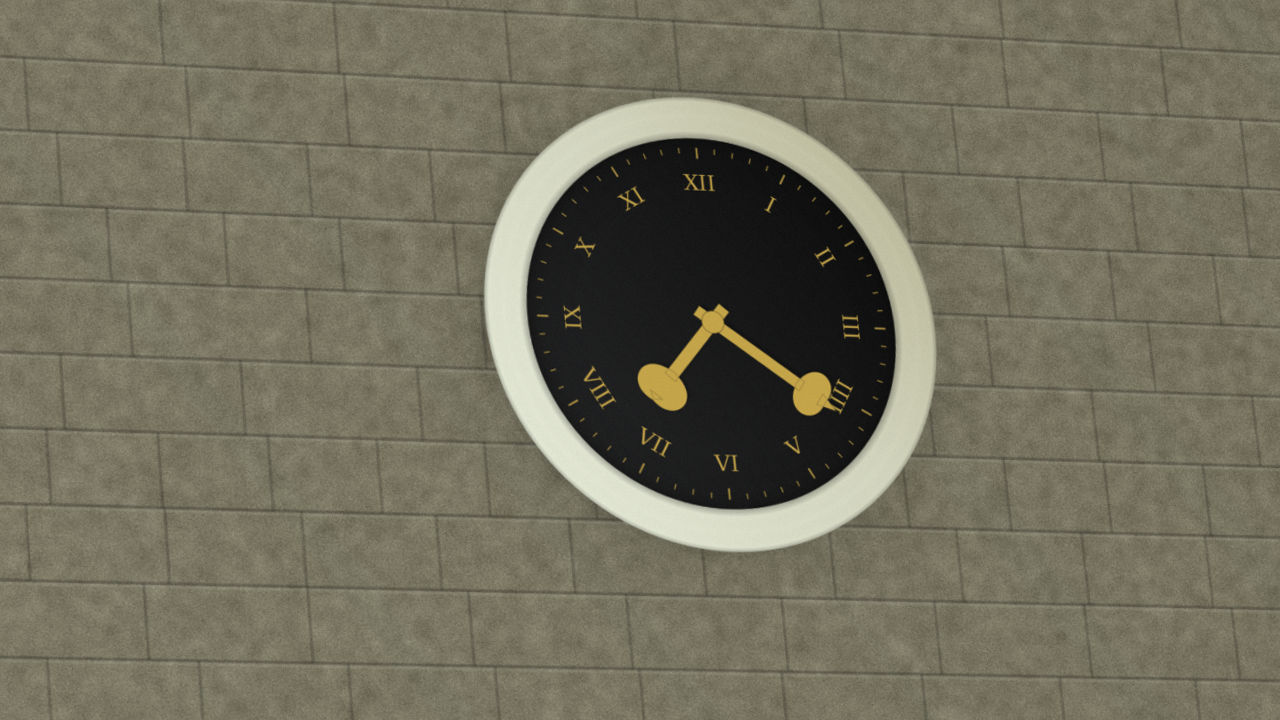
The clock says h=7 m=21
